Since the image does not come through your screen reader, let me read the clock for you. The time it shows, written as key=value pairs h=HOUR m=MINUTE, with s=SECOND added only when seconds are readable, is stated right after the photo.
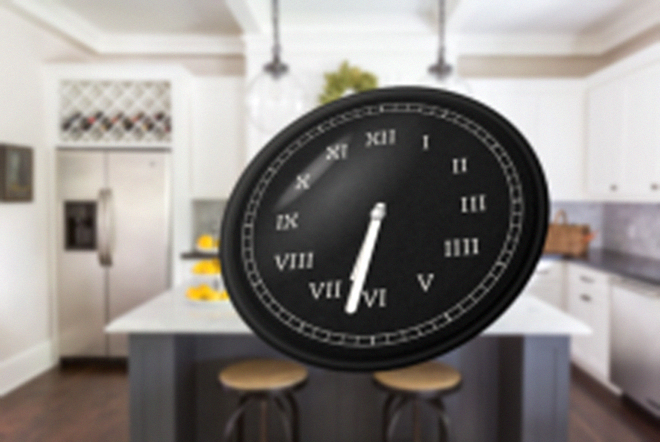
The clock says h=6 m=32
